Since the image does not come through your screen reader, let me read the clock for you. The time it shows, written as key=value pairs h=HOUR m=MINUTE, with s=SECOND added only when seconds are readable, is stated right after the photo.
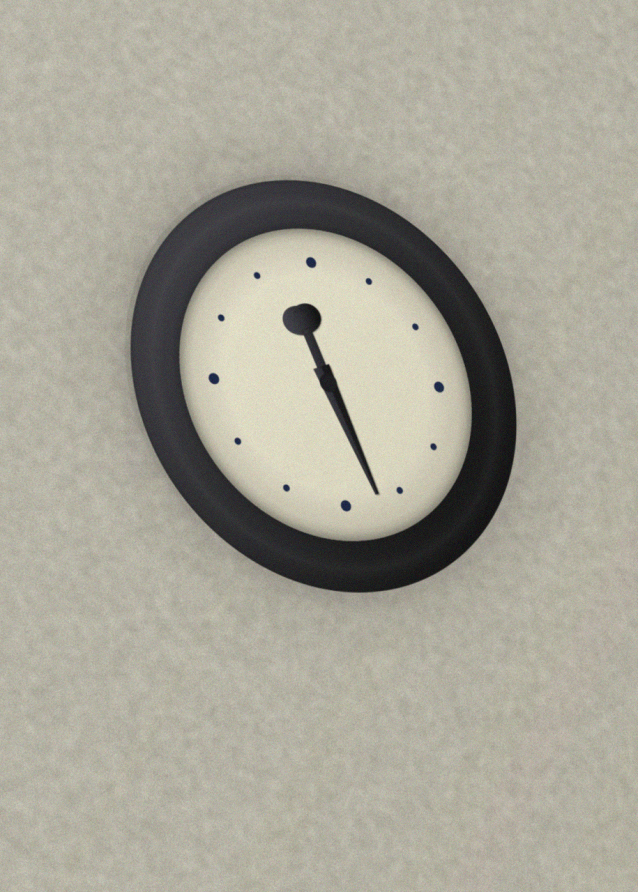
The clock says h=11 m=27
